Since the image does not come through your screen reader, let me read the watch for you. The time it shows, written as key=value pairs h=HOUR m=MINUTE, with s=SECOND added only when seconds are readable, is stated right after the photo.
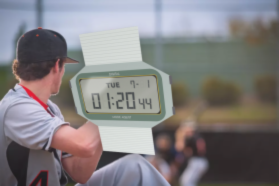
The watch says h=1 m=20 s=44
